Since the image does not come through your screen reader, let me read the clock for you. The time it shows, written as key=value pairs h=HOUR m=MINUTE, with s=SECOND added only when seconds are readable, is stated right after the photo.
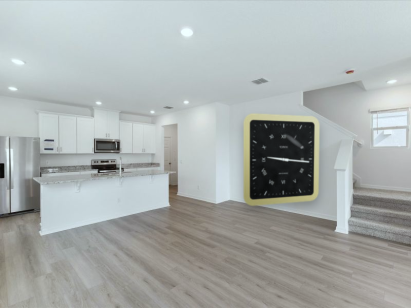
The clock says h=9 m=16
